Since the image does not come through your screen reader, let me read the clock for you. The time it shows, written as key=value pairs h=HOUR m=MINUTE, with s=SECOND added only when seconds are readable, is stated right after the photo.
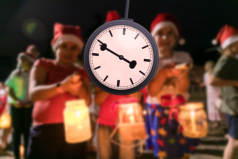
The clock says h=3 m=49
